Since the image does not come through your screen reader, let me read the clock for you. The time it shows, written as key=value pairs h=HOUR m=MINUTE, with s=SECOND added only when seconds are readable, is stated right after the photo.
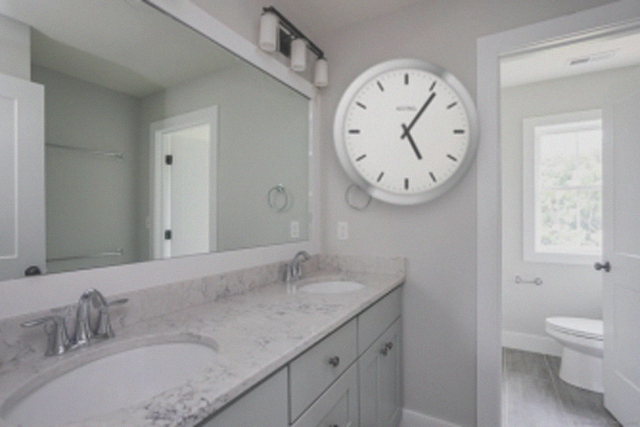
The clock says h=5 m=6
